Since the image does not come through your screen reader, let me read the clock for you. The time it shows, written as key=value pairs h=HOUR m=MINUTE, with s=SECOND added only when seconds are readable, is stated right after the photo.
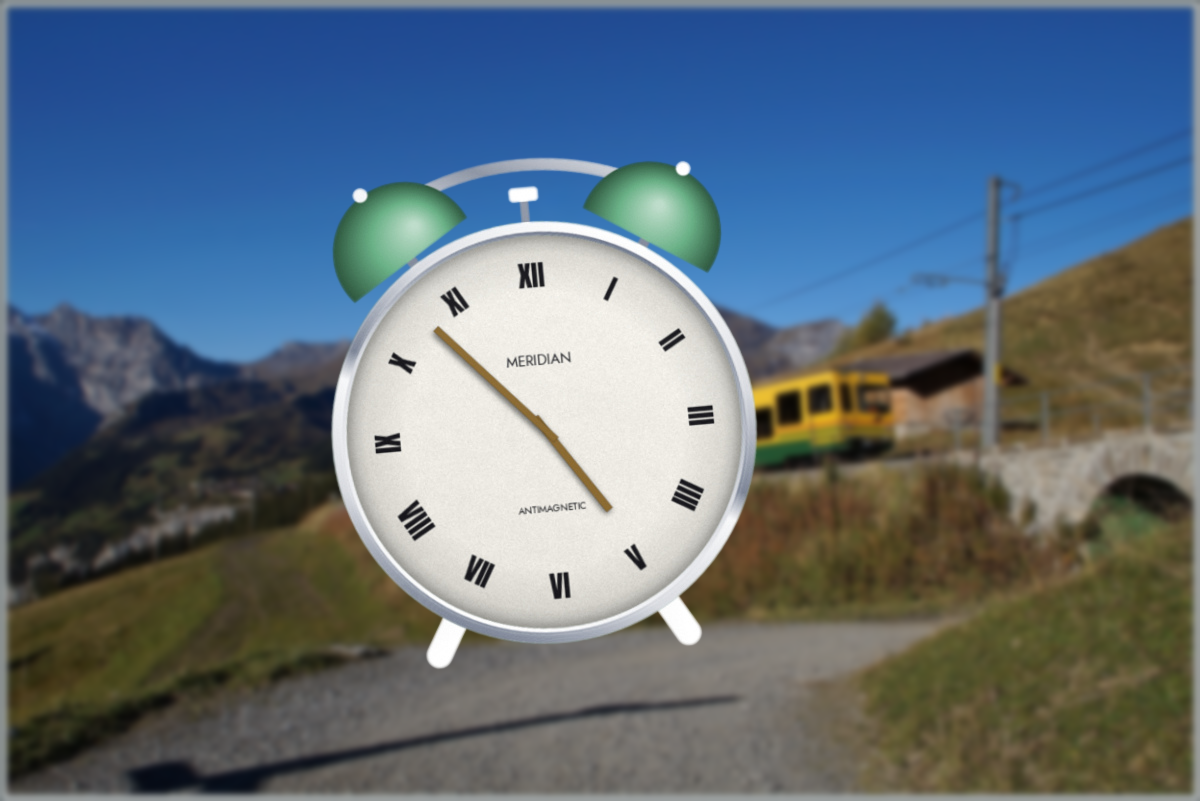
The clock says h=4 m=53
